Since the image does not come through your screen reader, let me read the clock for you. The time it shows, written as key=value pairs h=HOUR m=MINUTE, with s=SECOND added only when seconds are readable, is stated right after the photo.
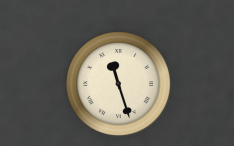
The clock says h=11 m=27
